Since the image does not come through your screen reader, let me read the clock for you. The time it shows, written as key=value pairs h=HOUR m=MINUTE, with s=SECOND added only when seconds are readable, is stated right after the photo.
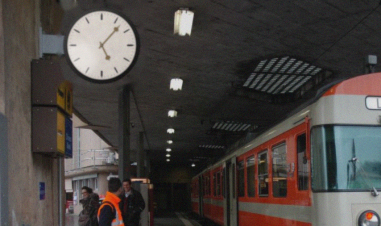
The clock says h=5 m=7
